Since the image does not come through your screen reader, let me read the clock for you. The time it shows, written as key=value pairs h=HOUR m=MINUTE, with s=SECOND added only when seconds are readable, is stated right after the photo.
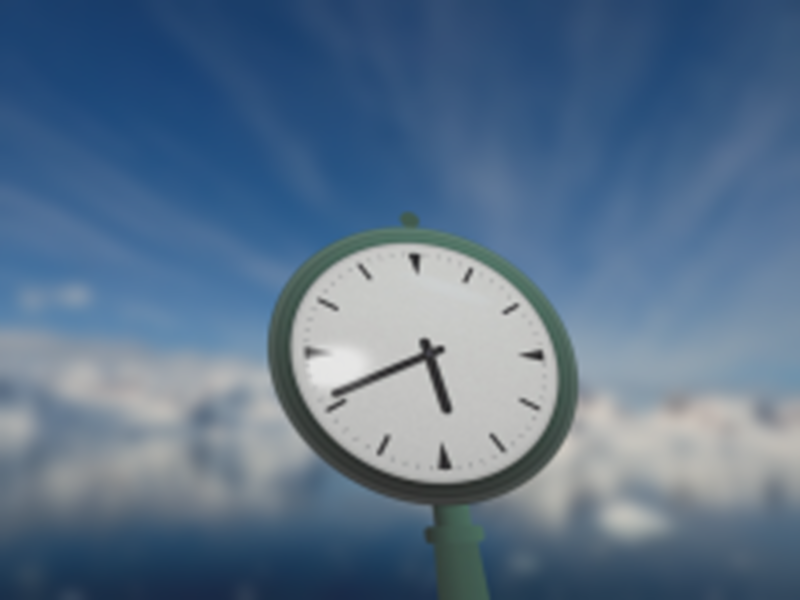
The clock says h=5 m=41
